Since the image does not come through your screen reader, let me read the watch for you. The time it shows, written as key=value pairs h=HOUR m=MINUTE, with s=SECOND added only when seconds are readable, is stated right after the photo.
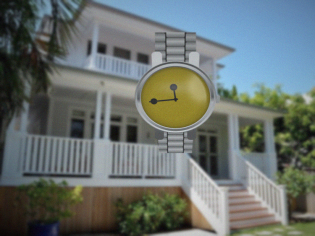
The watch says h=11 m=44
